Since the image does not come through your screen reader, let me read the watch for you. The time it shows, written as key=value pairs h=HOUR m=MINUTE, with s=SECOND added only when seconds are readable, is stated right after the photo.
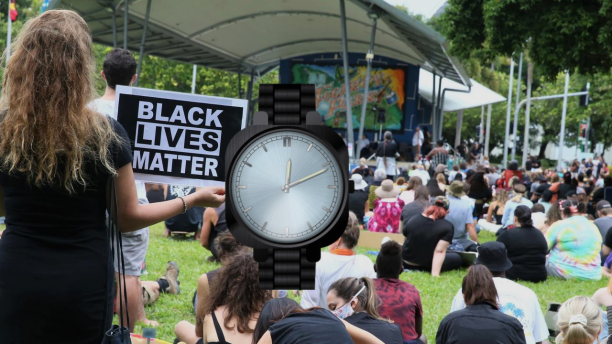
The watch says h=12 m=11
